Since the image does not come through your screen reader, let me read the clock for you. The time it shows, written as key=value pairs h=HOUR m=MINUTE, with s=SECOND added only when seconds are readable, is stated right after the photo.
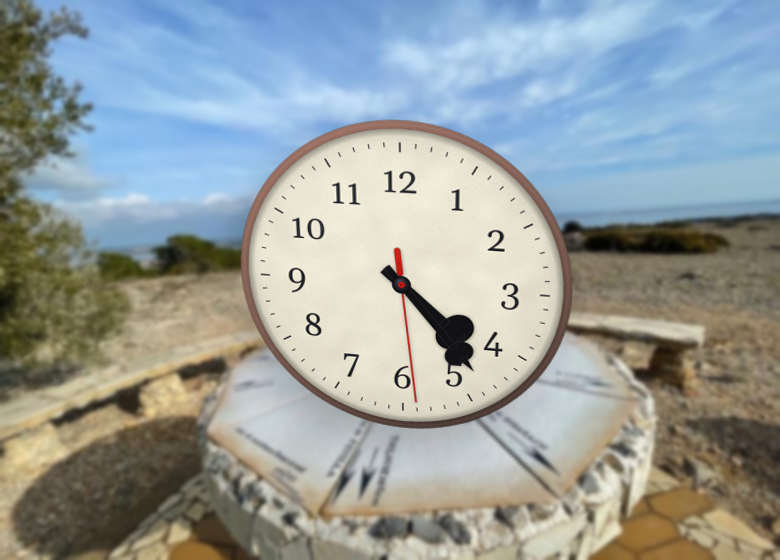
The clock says h=4 m=23 s=29
